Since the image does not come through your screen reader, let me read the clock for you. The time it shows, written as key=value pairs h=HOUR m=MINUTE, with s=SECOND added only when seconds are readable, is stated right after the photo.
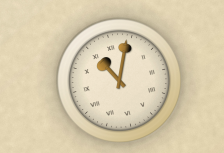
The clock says h=11 m=4
